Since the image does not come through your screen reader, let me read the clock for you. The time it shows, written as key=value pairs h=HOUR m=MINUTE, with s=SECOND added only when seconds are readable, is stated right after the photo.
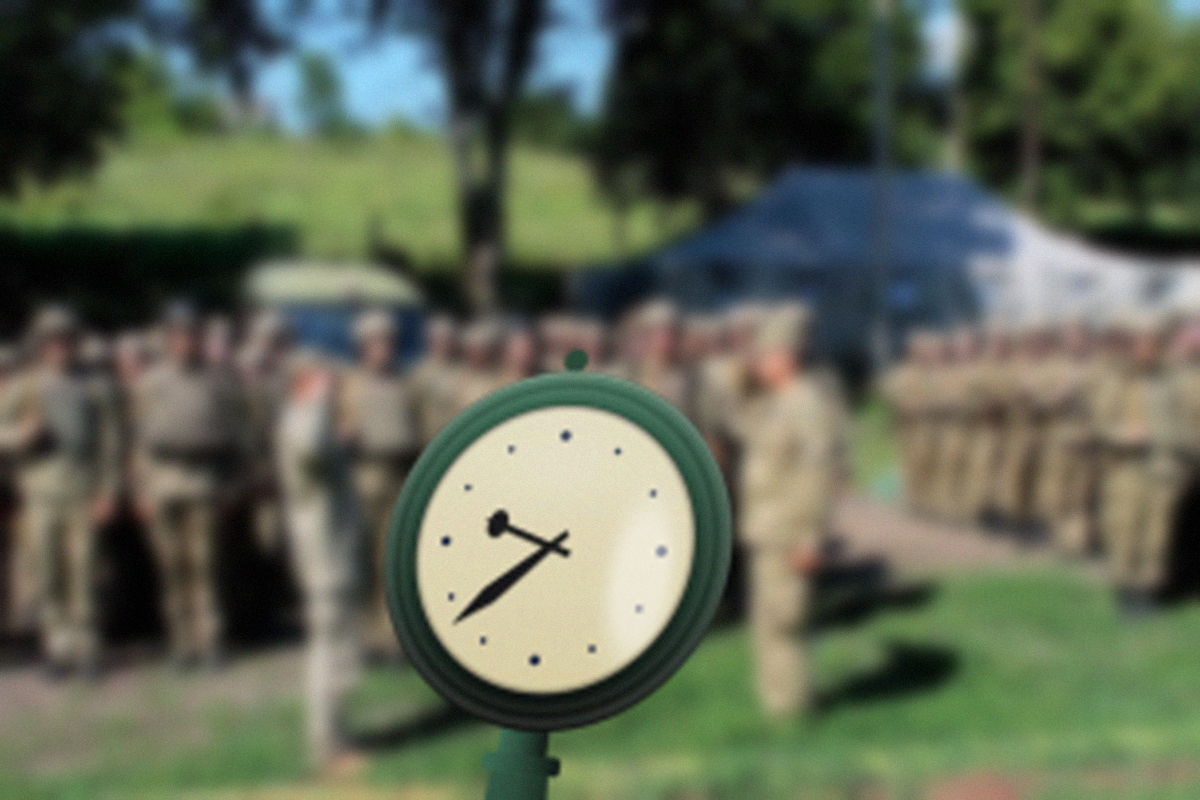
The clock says h=9 m=38
